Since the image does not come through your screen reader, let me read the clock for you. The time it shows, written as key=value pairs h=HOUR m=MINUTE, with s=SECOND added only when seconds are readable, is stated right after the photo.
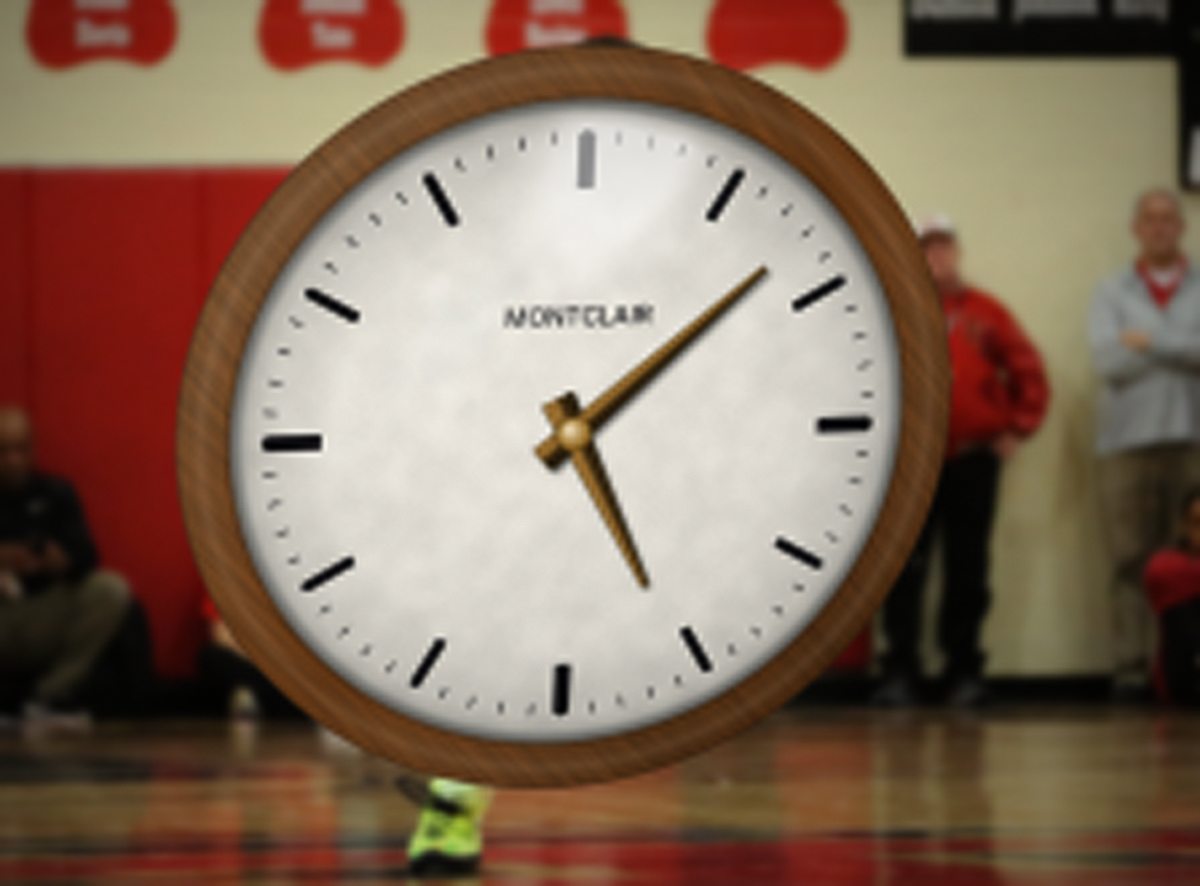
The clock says h=5 m=8
